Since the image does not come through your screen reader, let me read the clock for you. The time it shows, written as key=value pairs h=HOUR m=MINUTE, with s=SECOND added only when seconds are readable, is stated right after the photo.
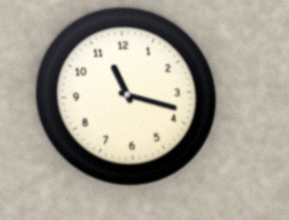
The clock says h=11 m=18
